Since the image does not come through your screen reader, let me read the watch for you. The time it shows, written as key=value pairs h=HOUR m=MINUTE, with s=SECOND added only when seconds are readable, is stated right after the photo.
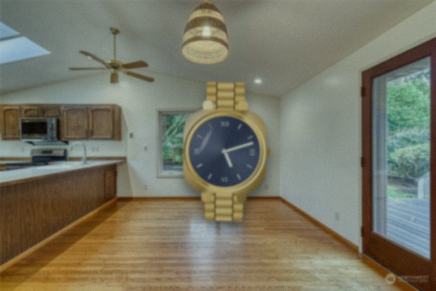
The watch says h=5 m=12
